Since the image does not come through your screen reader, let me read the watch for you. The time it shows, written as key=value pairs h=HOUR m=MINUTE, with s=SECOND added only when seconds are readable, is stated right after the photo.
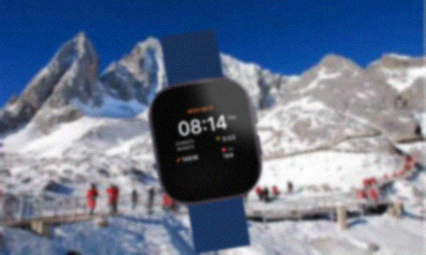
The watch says h=8 m=14
